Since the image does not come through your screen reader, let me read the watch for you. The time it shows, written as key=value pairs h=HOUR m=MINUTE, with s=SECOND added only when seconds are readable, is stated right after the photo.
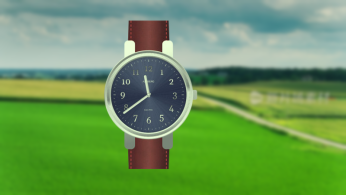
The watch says h=11 m=39
